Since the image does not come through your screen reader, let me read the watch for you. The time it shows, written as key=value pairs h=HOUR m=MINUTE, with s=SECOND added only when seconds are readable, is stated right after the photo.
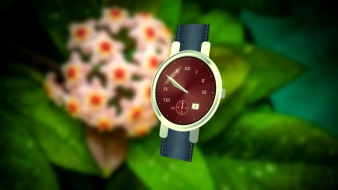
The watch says h=9 m=50
